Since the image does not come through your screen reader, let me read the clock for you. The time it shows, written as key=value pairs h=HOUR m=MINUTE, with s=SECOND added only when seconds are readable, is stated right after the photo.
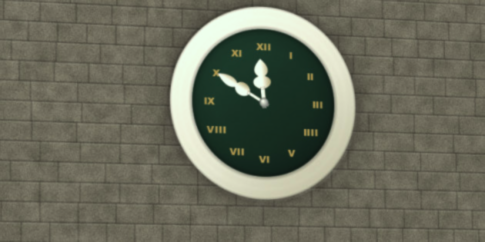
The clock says h=11 m=50
